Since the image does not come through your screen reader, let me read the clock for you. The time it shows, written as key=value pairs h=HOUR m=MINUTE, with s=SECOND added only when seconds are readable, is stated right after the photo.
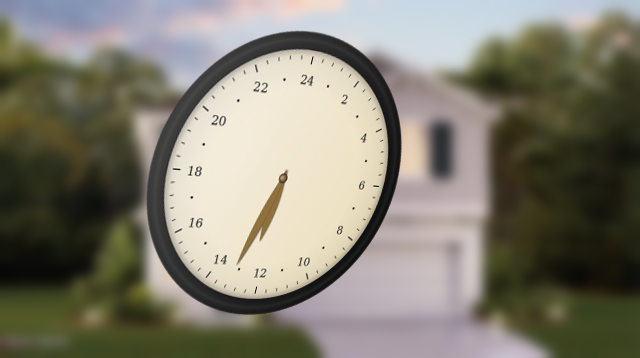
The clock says h=12 m=33
